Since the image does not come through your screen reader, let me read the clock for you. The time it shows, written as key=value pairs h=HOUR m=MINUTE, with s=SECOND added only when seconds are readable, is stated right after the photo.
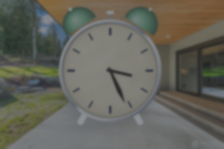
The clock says h=3 m=26
